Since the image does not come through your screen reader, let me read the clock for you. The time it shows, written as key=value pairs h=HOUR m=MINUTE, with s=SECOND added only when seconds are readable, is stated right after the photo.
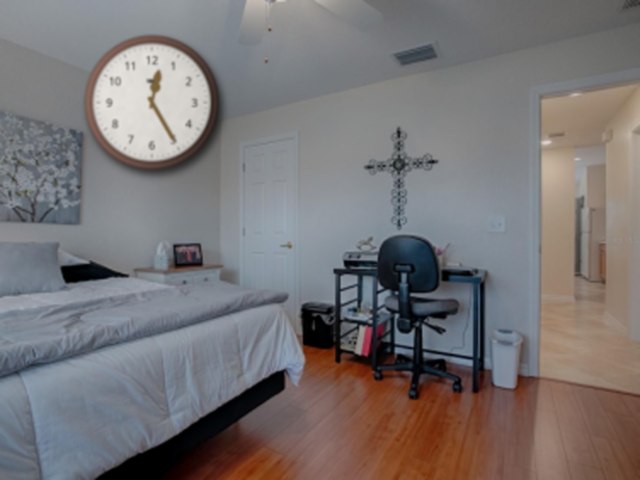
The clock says h=12 m=25
